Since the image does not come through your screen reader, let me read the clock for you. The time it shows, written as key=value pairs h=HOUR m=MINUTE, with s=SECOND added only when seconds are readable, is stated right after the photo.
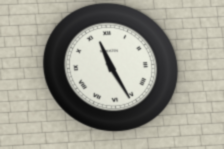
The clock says h=11 m=26
